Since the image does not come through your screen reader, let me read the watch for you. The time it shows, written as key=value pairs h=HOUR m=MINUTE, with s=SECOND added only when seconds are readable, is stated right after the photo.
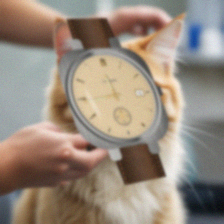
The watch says h=11 m=44
